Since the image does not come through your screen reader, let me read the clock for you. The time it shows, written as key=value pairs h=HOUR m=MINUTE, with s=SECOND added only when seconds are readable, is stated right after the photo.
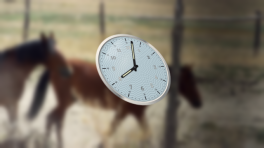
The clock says h=8 m=2
